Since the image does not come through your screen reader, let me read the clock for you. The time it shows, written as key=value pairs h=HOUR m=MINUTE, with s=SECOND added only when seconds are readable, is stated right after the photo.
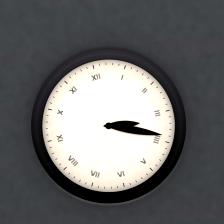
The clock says h=3 m=19
